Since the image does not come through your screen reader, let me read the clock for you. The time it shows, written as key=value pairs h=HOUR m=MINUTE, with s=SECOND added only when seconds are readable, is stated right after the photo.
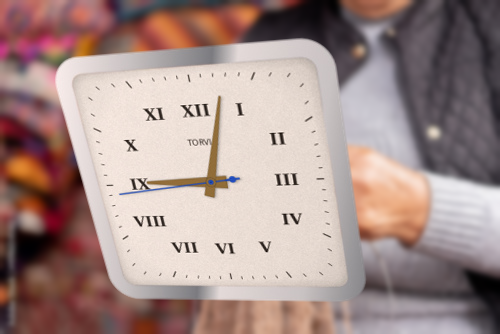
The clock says h=9 m=2 s=44
